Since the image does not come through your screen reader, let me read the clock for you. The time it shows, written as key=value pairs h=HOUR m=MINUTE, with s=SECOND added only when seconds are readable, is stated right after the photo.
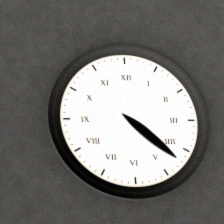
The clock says h=4 m=22
